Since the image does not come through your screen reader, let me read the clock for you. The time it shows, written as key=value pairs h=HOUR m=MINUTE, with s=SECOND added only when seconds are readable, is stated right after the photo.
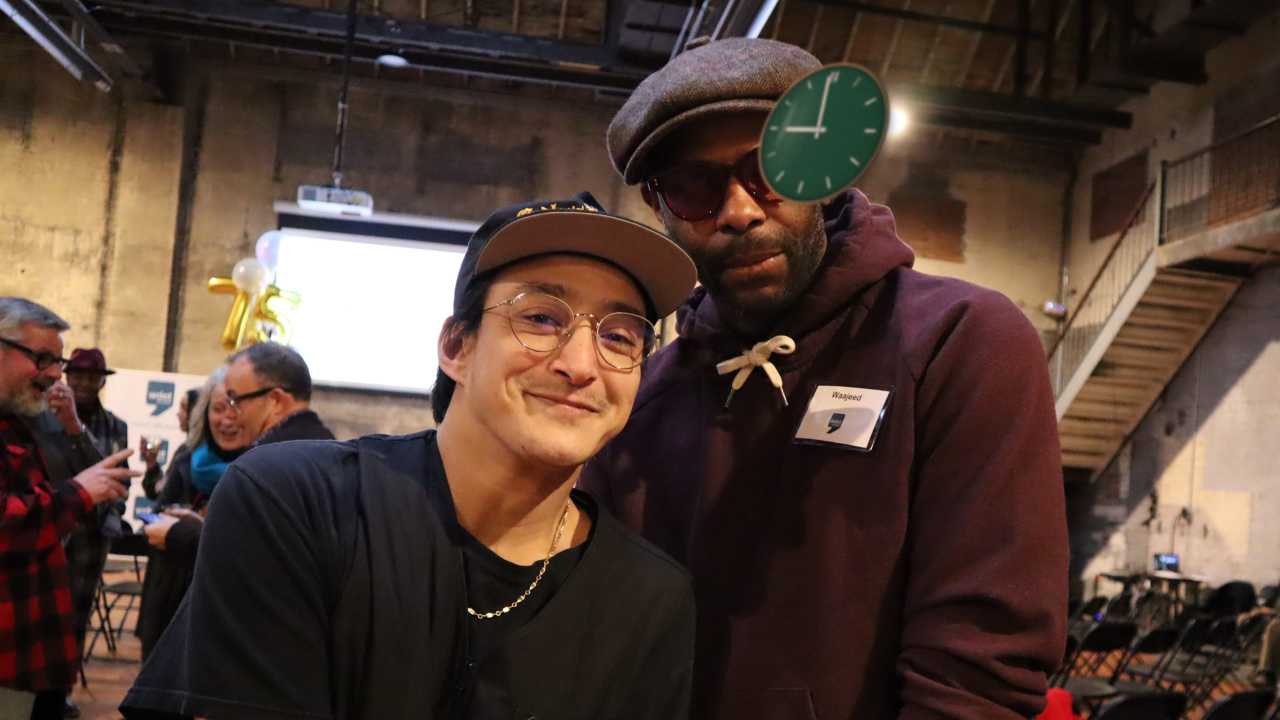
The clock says h=8 m=59
